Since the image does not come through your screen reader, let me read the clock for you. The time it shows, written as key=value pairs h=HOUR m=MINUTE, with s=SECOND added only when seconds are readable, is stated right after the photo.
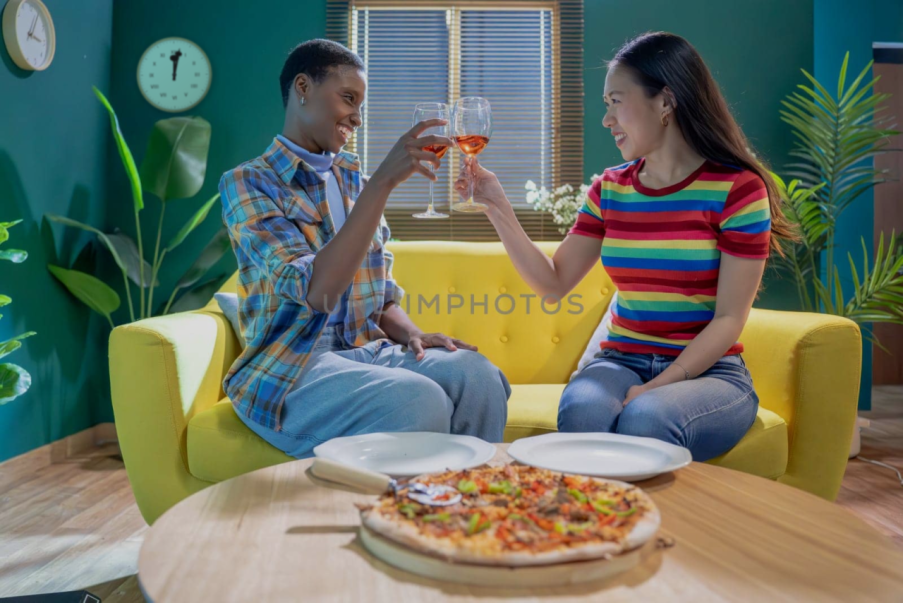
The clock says h=12 m=2
